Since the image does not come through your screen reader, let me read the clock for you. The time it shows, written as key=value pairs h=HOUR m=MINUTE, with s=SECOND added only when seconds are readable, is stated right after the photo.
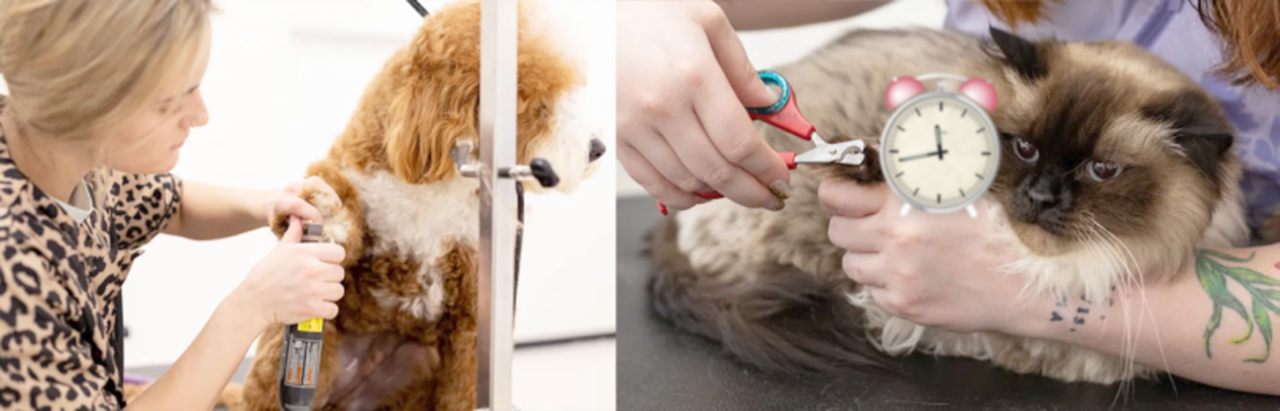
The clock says h=11 m=43
